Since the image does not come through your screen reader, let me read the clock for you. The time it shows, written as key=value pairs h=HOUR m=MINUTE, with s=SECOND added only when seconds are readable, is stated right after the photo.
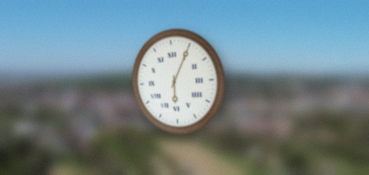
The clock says h=6 m=5
